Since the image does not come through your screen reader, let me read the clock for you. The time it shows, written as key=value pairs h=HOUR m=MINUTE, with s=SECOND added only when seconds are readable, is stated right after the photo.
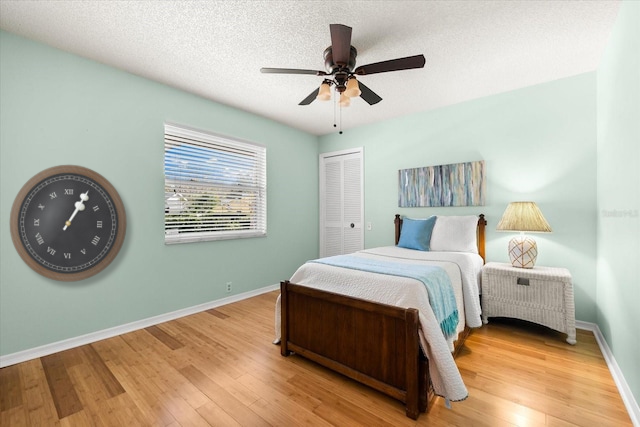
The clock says h=1 m=5
